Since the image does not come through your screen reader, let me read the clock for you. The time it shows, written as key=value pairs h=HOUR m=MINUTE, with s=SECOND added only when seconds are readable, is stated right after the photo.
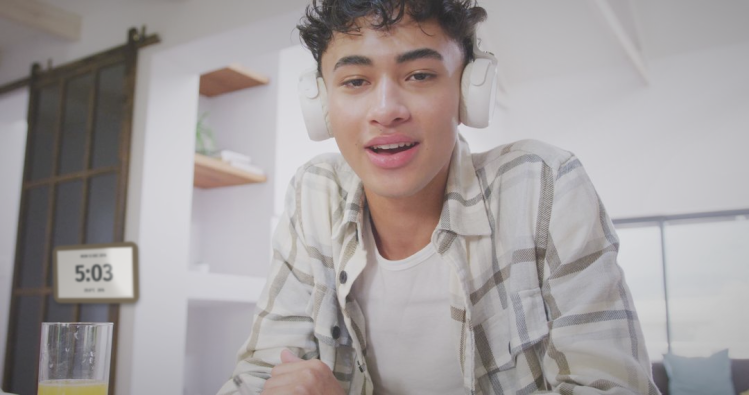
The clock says h=5 m=3
